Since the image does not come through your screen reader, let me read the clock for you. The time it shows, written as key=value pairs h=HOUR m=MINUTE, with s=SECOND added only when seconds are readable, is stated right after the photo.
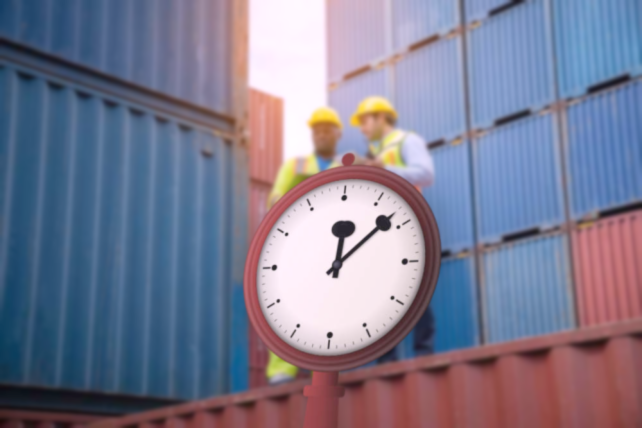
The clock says h=12 m=8
